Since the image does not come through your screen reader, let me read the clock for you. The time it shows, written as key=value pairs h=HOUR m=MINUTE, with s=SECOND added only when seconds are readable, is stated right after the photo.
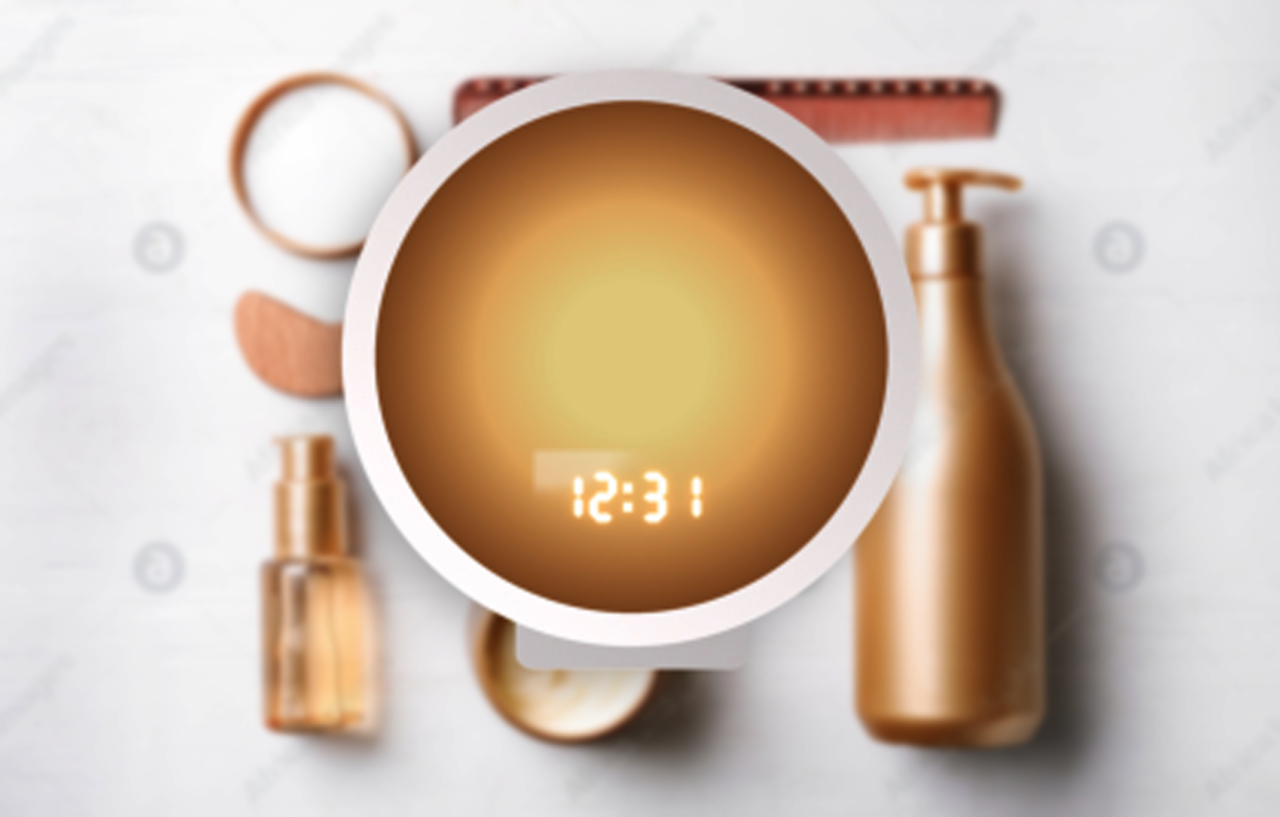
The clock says h=12 m=31
